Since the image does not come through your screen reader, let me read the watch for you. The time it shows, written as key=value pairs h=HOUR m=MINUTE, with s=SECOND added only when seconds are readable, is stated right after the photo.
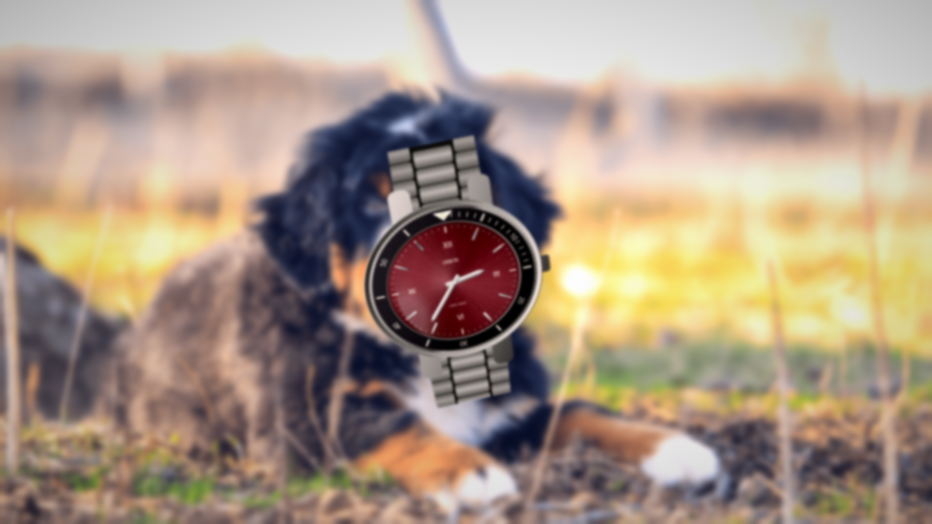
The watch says h=2 m=36
